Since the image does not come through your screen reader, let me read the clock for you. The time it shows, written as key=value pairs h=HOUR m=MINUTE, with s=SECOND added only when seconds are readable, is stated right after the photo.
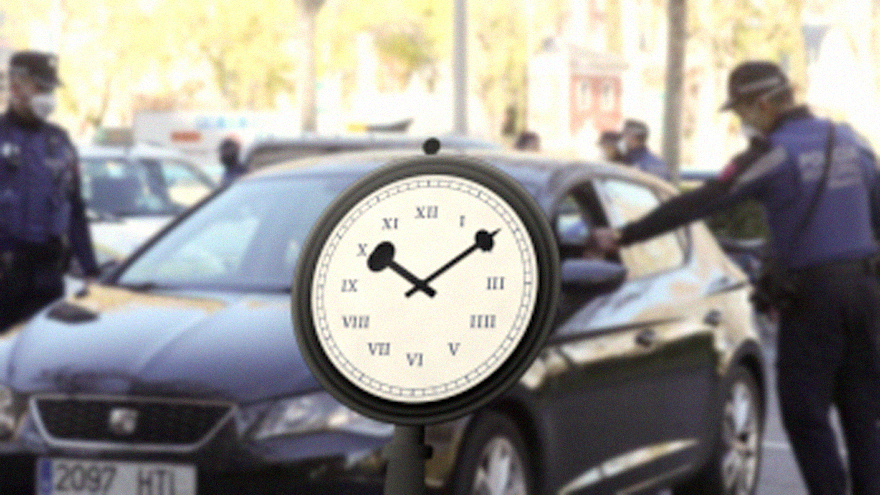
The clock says h=10 m=9
